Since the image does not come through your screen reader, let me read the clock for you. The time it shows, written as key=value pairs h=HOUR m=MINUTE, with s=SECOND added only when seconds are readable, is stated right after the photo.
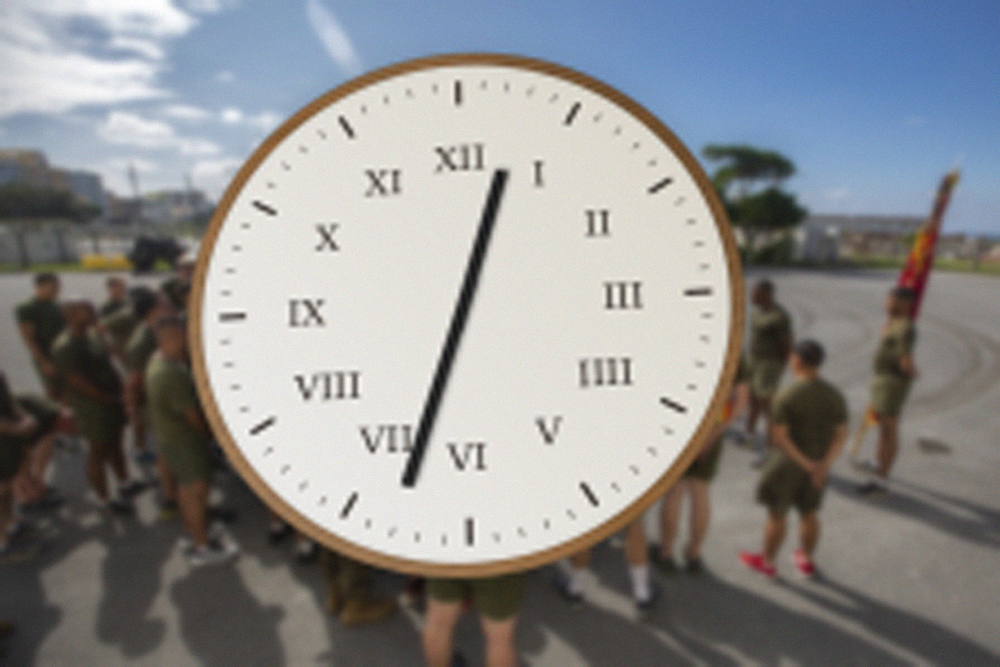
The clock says h=12 m=33
